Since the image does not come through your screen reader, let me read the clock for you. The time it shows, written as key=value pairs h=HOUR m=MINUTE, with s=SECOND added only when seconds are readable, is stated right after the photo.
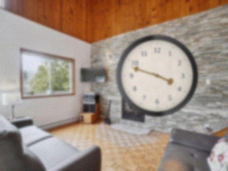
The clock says h=3 m=48
